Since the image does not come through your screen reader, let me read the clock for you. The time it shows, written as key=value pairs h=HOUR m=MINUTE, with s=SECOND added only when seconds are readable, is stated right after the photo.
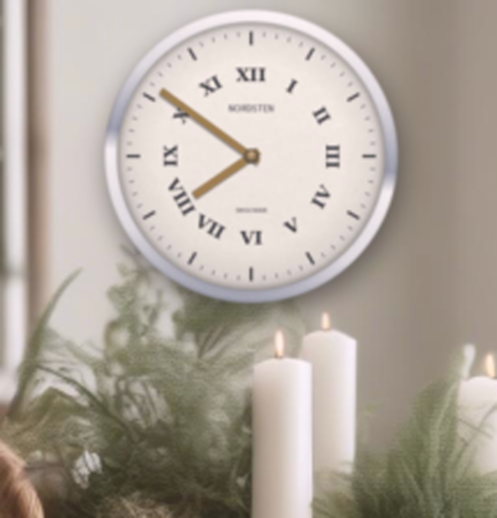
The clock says h=7 m=51
